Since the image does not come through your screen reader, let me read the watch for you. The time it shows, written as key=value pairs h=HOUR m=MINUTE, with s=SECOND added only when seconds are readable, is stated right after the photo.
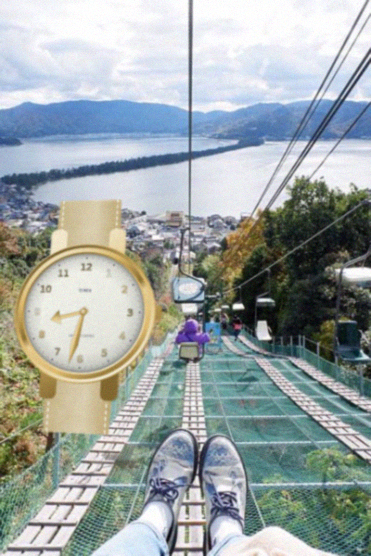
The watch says h=8 m=32
